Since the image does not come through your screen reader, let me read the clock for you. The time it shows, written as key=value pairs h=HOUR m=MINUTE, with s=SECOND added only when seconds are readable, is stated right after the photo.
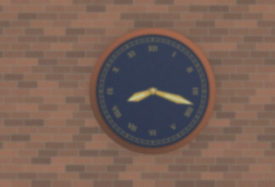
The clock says h=8 m=18
